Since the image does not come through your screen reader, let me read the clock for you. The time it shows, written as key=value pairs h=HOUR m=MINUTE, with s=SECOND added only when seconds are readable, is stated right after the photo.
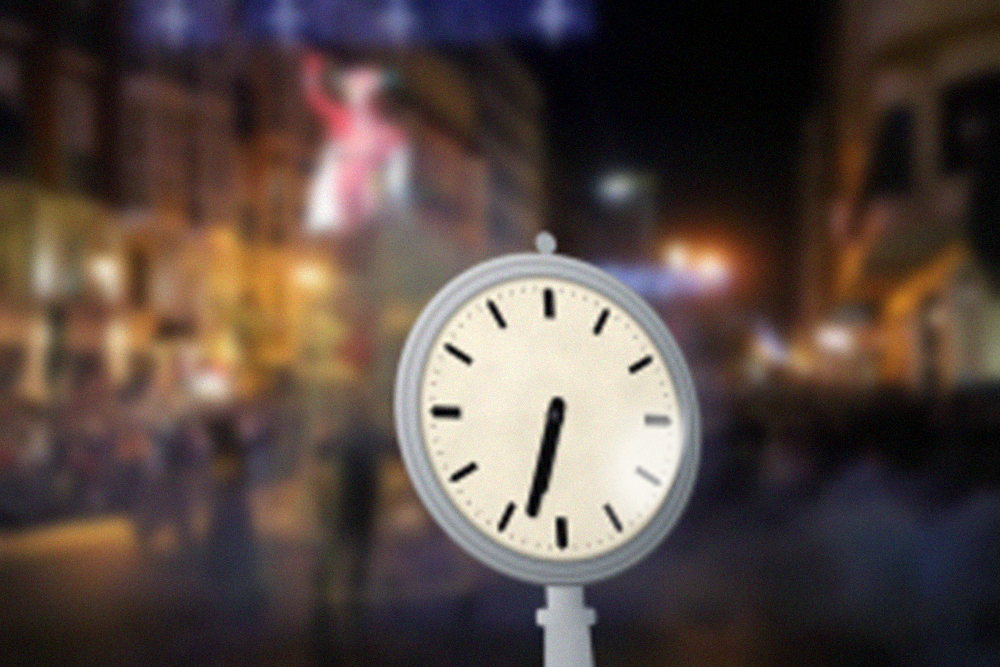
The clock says h=6 m=33
